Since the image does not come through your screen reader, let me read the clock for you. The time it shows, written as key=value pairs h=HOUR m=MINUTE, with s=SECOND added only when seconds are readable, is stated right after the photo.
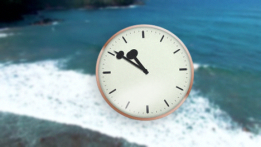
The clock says h=10 m=51
